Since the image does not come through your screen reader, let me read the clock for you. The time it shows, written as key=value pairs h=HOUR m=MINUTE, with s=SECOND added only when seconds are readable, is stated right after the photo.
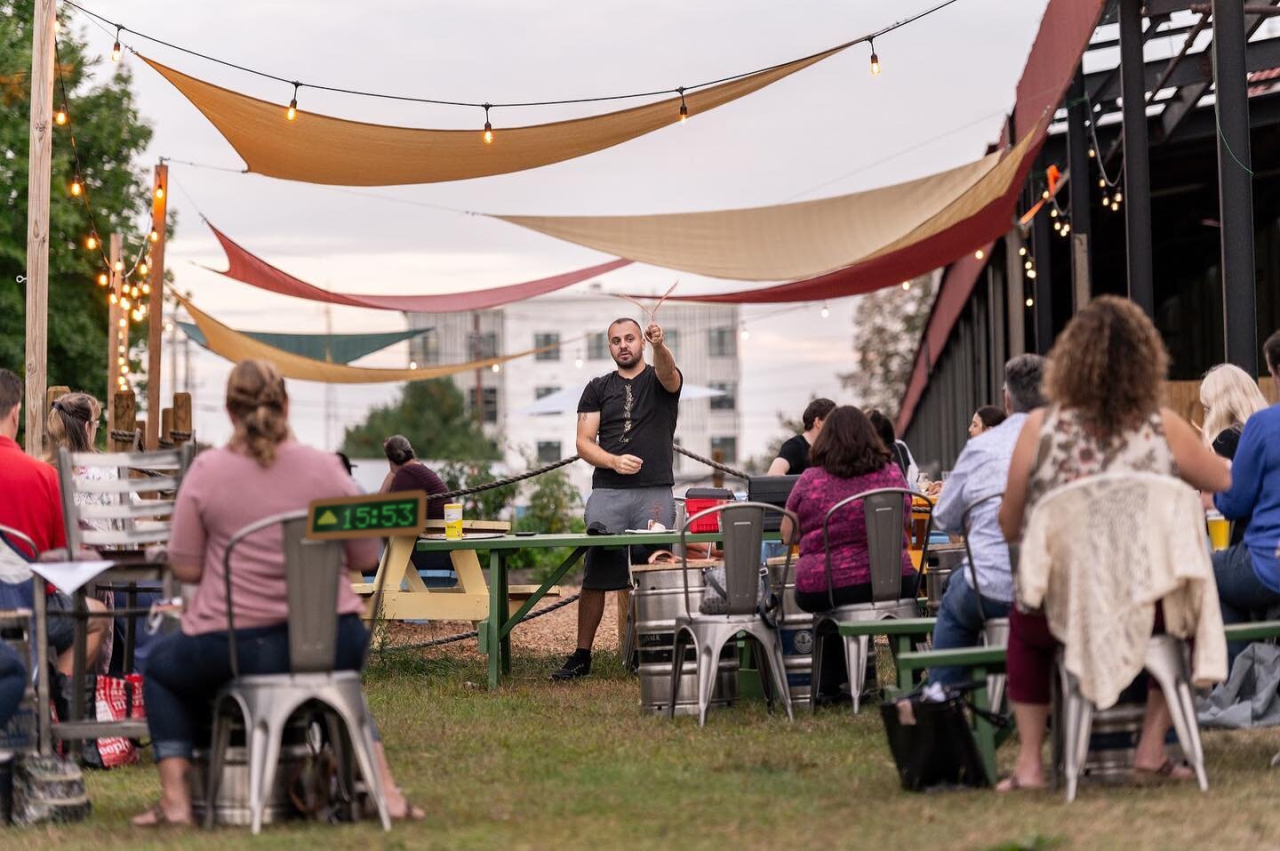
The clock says h=15 m=53
